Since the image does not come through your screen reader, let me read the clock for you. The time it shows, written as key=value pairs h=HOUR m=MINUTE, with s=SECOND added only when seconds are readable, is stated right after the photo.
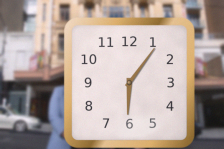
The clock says h=6 m=6
